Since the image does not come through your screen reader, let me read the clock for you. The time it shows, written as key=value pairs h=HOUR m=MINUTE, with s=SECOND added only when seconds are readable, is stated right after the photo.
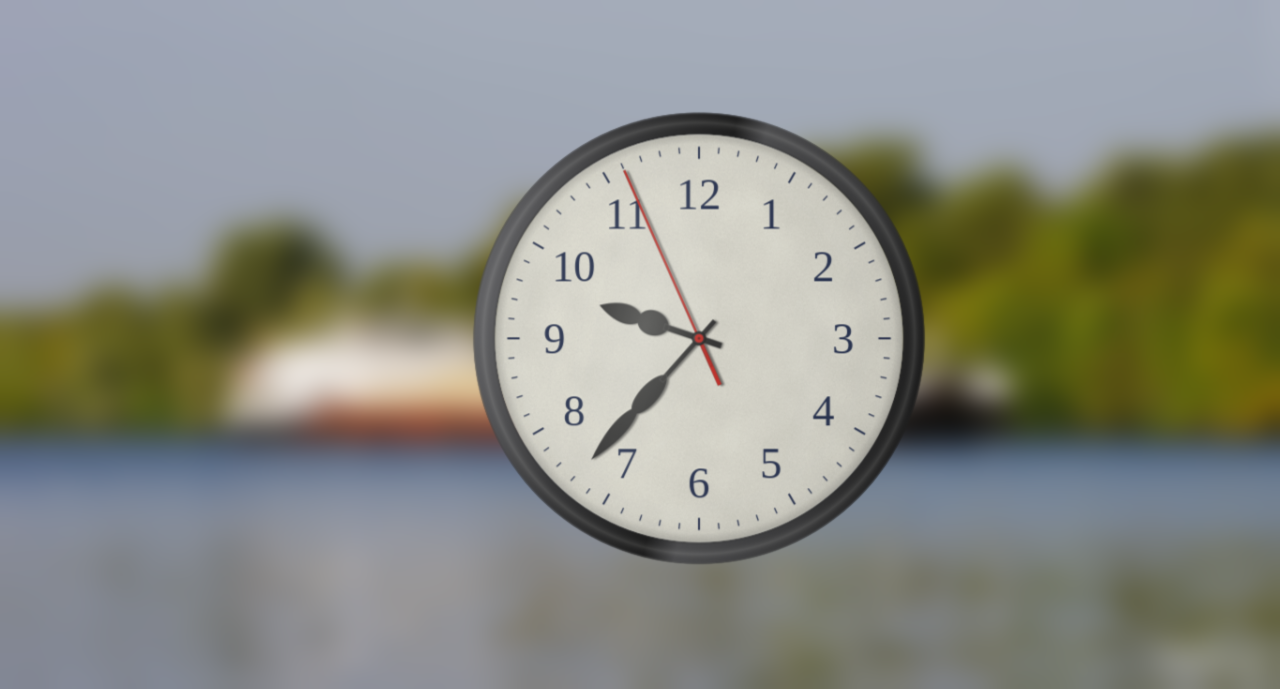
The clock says h=9 m=36 s=56
